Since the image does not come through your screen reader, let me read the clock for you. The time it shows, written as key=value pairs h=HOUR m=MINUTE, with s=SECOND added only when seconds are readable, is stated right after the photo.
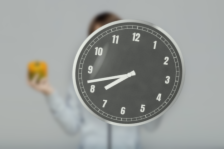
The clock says h=7 m=42
